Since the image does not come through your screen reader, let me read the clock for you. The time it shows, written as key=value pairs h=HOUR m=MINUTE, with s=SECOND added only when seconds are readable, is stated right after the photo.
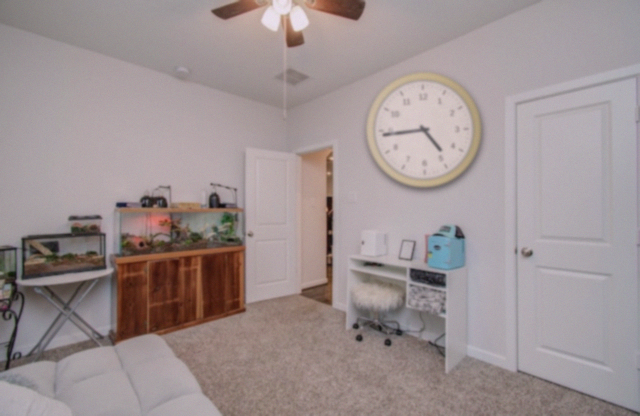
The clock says h=4 m=44
